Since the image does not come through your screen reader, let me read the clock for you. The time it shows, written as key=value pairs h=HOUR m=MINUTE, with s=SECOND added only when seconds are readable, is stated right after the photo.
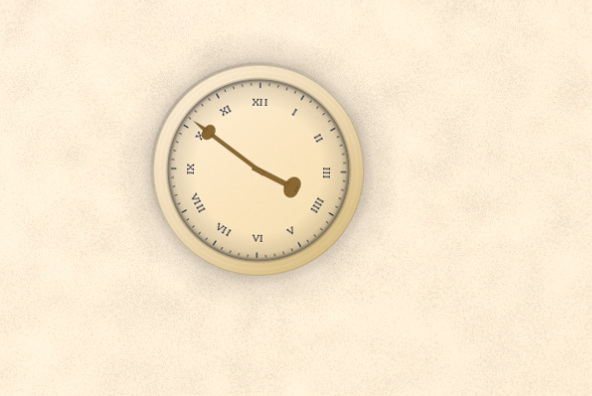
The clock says h=3 m=51
